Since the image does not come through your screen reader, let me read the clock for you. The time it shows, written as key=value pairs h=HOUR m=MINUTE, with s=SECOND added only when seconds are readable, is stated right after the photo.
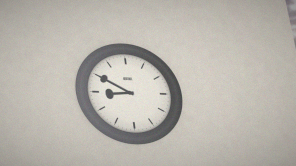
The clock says h=8 m=50
